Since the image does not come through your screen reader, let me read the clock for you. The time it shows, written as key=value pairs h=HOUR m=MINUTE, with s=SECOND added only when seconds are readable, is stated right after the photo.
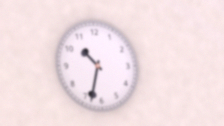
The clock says h=10 m=33
